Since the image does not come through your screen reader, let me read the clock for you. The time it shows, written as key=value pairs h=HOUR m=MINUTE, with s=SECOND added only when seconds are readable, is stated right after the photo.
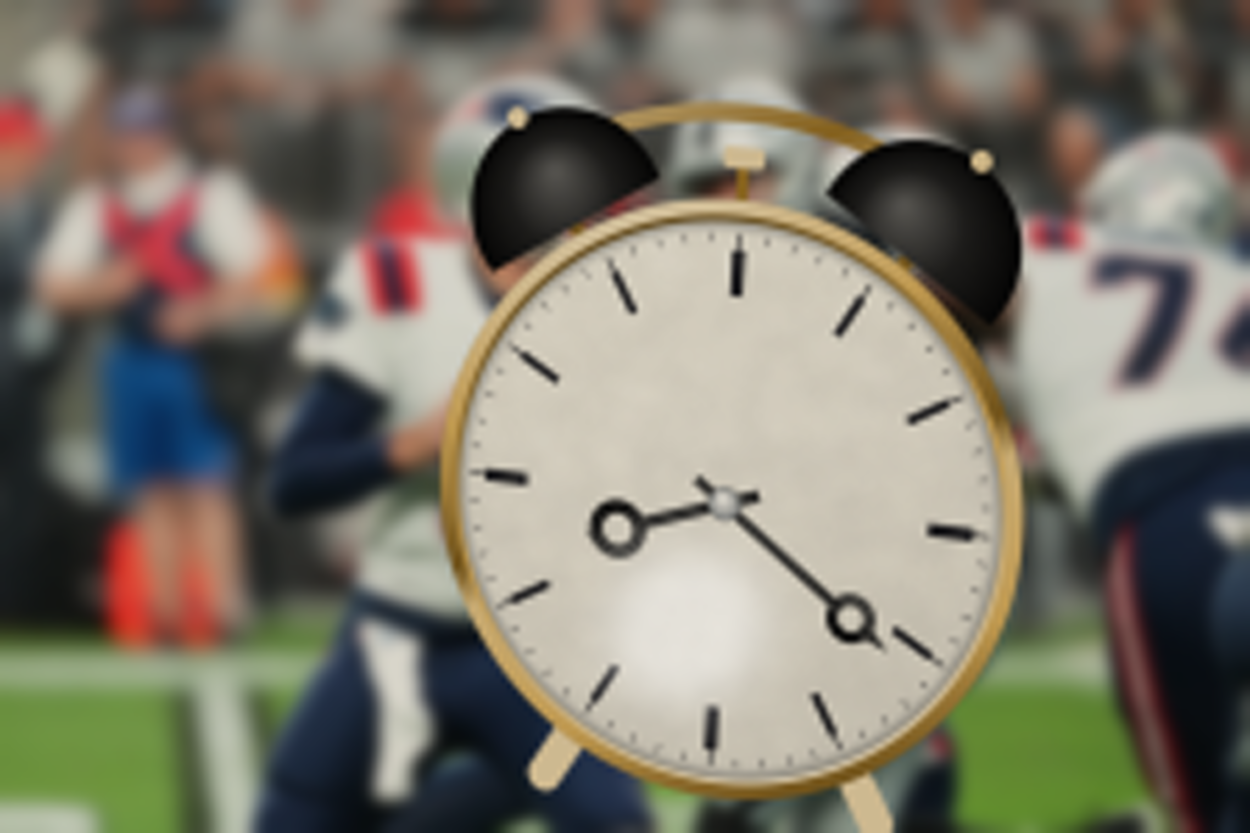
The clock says h=8 m=21
